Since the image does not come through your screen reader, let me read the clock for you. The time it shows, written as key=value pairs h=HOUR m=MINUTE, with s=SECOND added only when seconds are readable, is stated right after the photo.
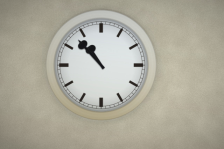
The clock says h=10 m=53
